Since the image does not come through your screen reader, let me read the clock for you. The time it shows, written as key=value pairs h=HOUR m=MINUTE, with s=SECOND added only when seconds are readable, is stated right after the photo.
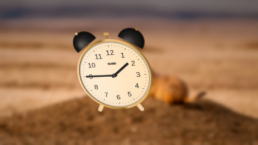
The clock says h=1 m=45
